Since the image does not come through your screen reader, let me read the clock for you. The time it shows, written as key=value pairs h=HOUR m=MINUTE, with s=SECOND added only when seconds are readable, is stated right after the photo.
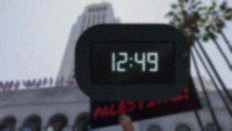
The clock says h=12 m=49
